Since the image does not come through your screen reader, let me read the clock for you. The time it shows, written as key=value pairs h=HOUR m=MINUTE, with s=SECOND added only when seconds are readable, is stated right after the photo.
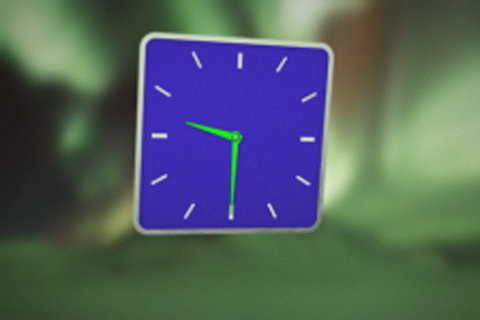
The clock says h=9 m=30
